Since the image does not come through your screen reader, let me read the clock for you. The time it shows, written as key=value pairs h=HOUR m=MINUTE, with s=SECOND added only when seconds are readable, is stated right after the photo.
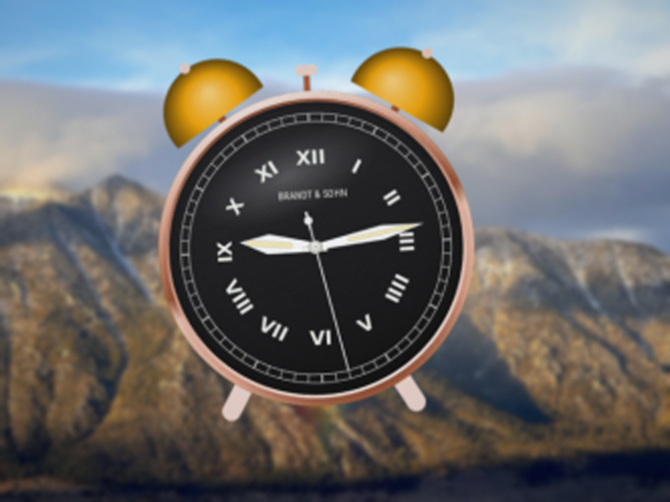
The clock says h=9 m=13 s=28
